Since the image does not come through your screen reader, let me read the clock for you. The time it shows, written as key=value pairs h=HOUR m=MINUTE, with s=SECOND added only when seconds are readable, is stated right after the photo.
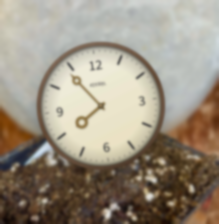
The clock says h=7 m=54
